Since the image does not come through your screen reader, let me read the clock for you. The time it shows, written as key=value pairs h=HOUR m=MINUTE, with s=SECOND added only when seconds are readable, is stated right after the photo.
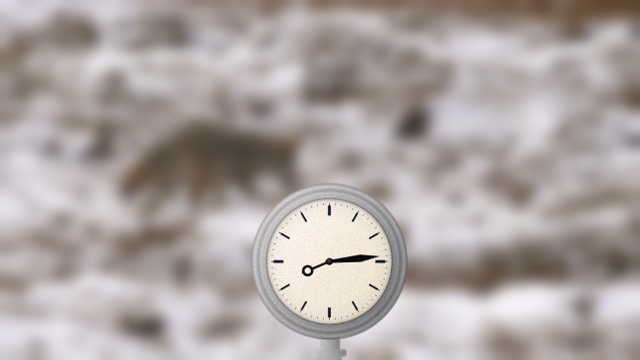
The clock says h=8 m=14
